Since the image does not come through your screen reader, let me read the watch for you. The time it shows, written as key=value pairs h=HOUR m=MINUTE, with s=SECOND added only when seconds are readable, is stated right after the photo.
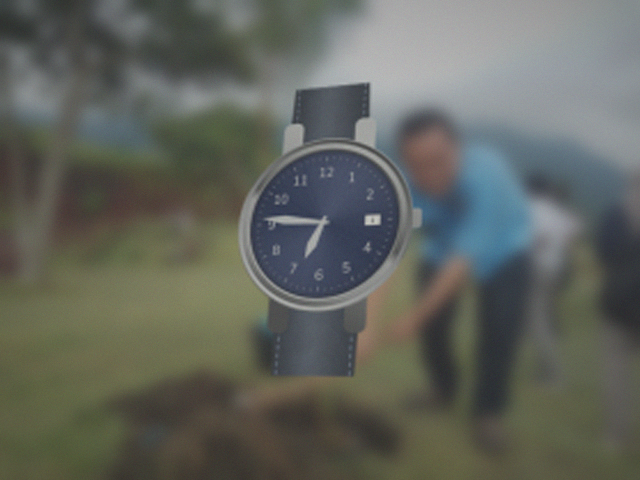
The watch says h=6 m=46
